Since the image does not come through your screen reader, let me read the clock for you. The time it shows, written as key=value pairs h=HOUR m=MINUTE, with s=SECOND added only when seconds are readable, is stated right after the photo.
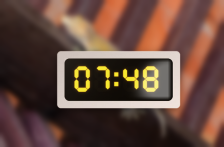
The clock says h=7 m=48
